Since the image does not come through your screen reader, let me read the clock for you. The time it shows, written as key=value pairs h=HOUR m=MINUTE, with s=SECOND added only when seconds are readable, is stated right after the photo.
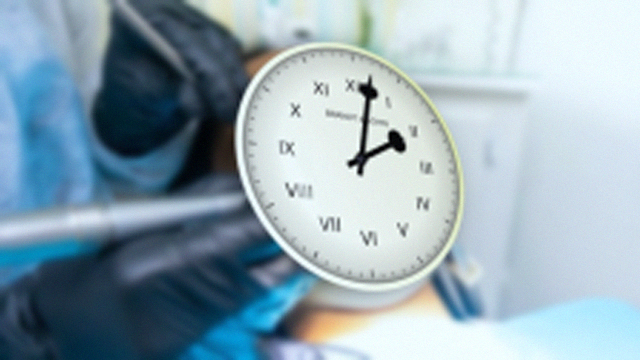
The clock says h=2 m=2
